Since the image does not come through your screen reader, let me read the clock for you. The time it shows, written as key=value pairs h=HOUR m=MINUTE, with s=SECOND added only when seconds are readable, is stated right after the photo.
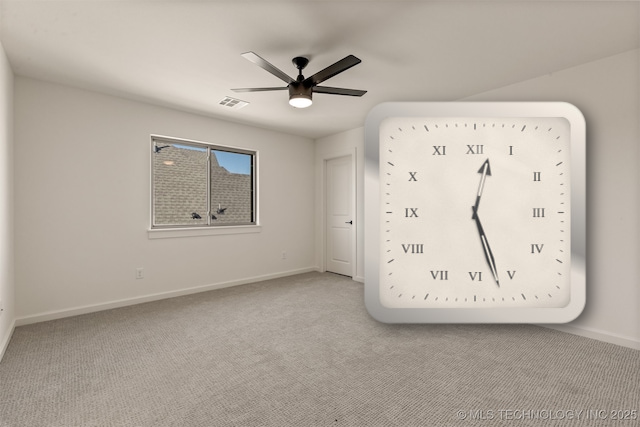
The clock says h=12 m=27
